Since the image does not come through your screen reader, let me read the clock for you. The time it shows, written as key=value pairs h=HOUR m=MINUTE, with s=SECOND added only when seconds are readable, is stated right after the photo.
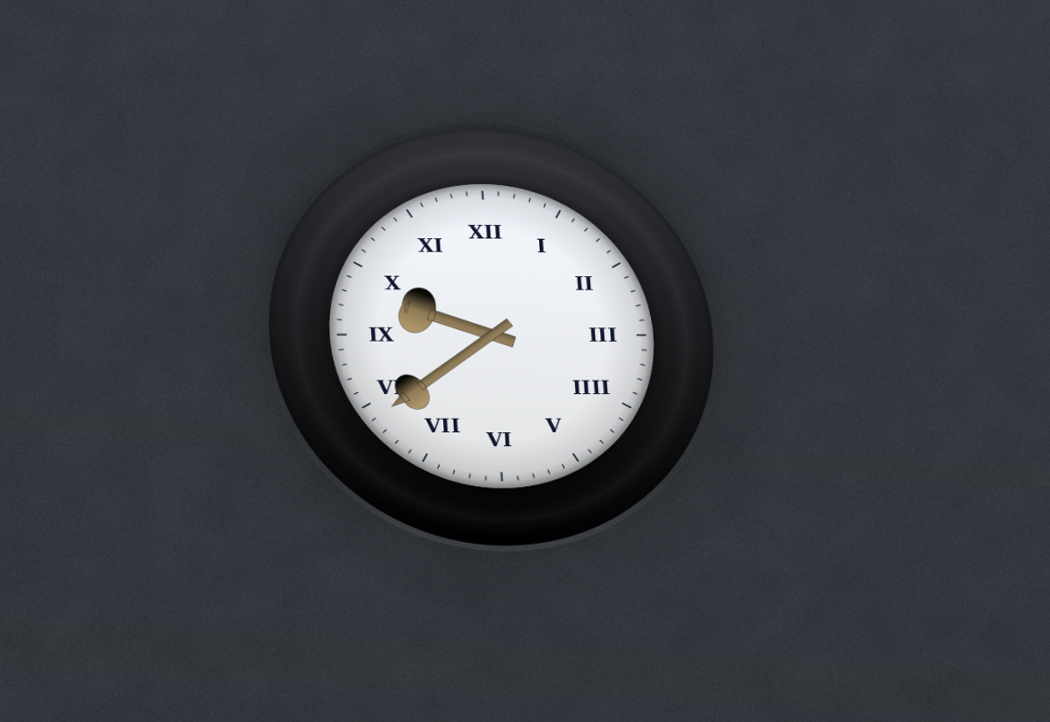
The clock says h=9 m=39
